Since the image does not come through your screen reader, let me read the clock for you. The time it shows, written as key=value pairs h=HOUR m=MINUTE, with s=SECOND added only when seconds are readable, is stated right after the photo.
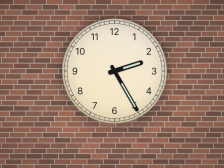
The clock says h=2 m=25
